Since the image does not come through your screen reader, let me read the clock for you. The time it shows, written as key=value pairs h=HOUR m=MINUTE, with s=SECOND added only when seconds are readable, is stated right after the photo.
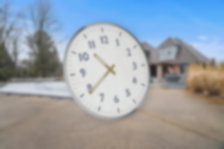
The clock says h=10 m=39
